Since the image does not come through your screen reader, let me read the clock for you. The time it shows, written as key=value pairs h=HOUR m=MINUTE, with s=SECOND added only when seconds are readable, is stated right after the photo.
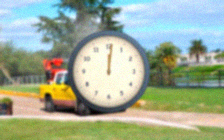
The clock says h=12 m=1
